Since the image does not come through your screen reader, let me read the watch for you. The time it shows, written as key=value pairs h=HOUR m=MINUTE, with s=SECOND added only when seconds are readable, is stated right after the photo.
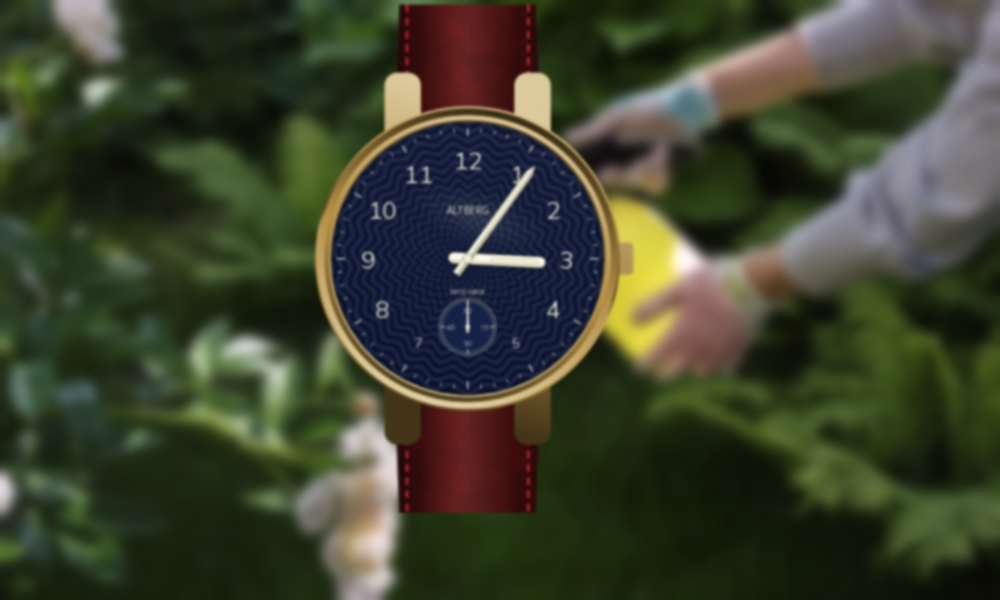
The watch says h=3 m=6
